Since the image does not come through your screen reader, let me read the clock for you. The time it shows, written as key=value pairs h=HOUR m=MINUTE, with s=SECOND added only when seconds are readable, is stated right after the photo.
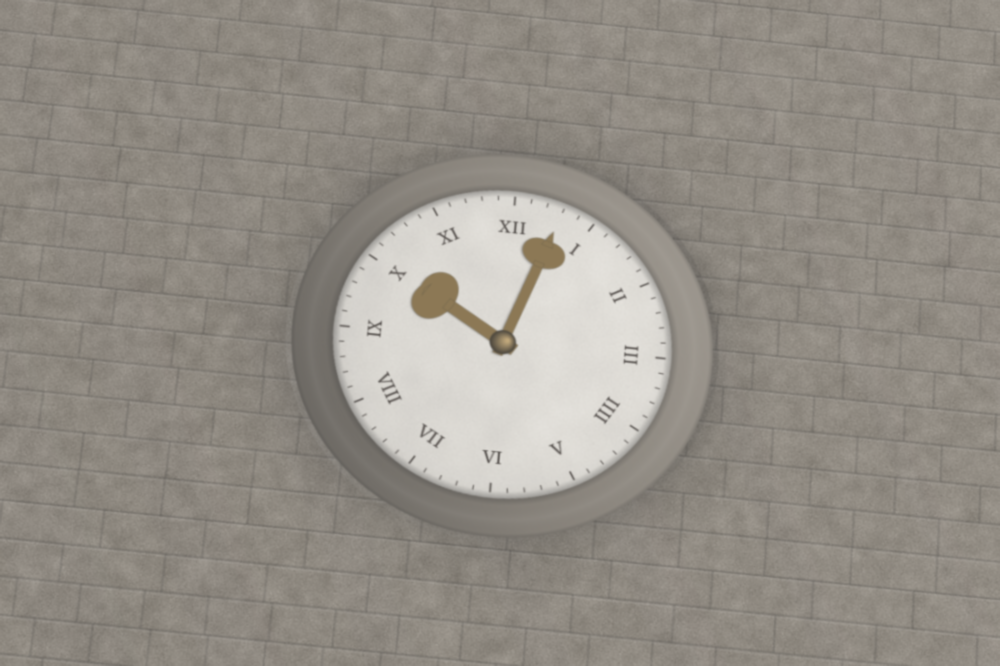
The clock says h=10 m=3
